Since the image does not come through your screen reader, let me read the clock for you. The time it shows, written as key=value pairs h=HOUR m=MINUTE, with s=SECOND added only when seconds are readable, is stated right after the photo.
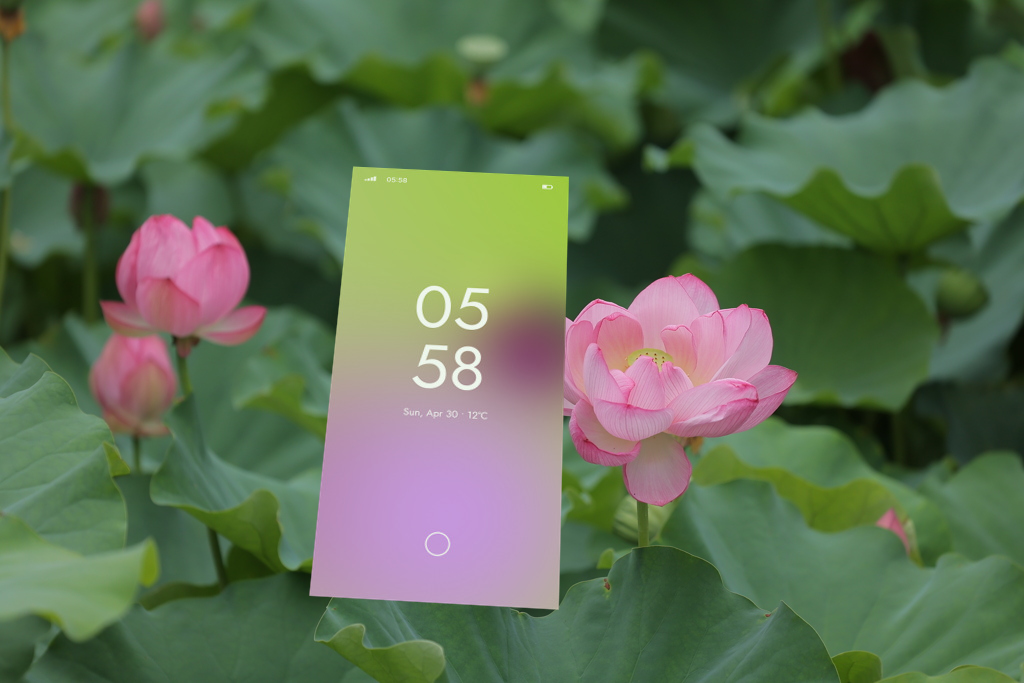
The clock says h=5 m=58
